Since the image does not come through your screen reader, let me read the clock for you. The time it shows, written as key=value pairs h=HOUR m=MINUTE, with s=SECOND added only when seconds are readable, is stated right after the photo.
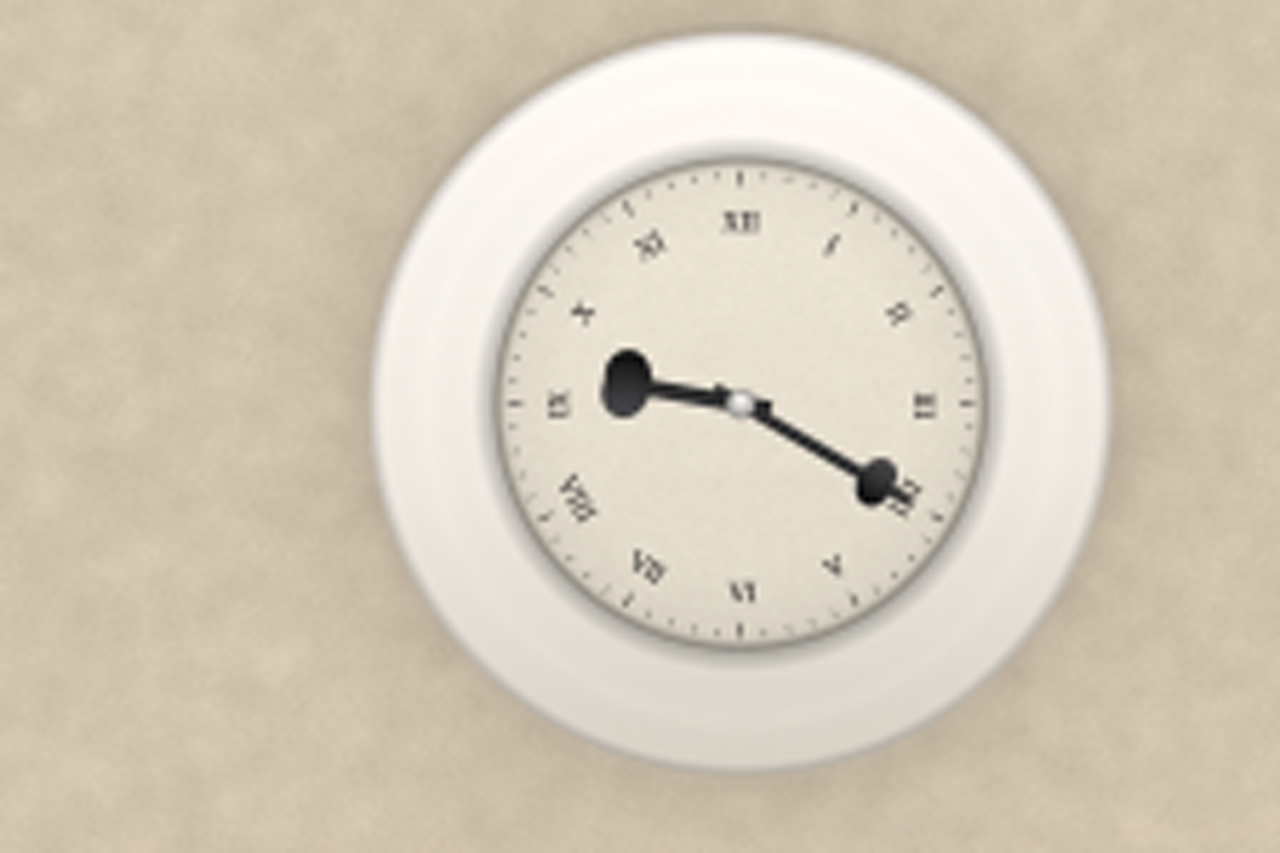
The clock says h=9 m=20
